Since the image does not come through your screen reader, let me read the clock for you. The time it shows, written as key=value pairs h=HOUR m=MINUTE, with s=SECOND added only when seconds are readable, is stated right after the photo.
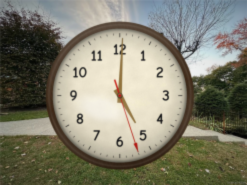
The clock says h=5 m=0 s=27
